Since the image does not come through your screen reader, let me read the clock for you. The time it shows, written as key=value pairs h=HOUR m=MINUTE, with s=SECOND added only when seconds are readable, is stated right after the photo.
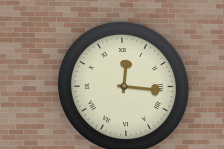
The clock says h=12 m=16
